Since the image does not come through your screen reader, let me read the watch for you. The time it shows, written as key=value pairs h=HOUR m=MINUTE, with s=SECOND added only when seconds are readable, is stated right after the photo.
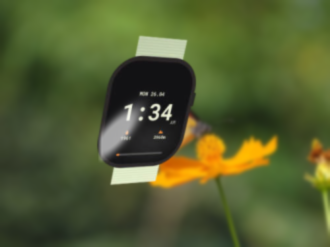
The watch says h=1 m=34
